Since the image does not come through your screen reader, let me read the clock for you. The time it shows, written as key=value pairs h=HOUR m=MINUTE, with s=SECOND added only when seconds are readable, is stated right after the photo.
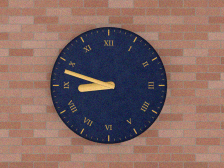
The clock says h=8 m=48
